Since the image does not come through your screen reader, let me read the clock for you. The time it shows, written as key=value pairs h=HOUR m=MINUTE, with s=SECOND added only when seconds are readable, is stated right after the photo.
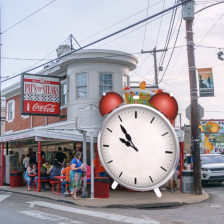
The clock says h=9 m=54
